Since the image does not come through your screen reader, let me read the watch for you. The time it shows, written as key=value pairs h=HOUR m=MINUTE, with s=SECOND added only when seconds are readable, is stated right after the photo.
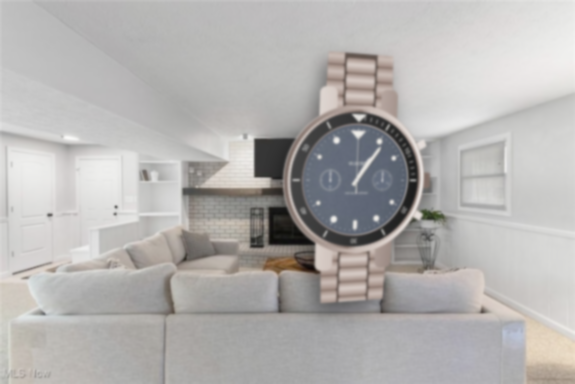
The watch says h=1 m=6
